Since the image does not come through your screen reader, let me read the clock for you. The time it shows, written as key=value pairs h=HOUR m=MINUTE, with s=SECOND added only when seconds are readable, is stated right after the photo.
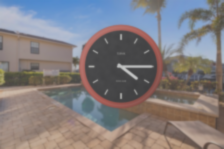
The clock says h=4 m=15
